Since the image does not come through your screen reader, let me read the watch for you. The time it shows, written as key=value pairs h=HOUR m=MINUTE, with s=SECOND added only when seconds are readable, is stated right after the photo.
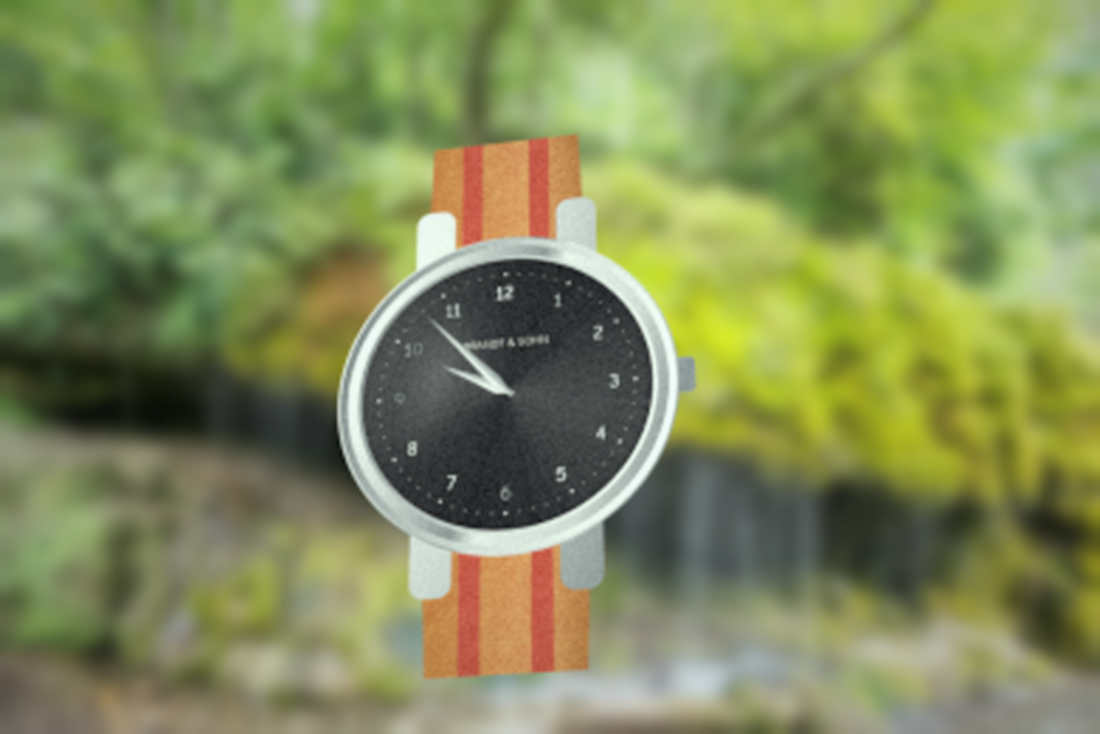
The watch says h=9 m=53
